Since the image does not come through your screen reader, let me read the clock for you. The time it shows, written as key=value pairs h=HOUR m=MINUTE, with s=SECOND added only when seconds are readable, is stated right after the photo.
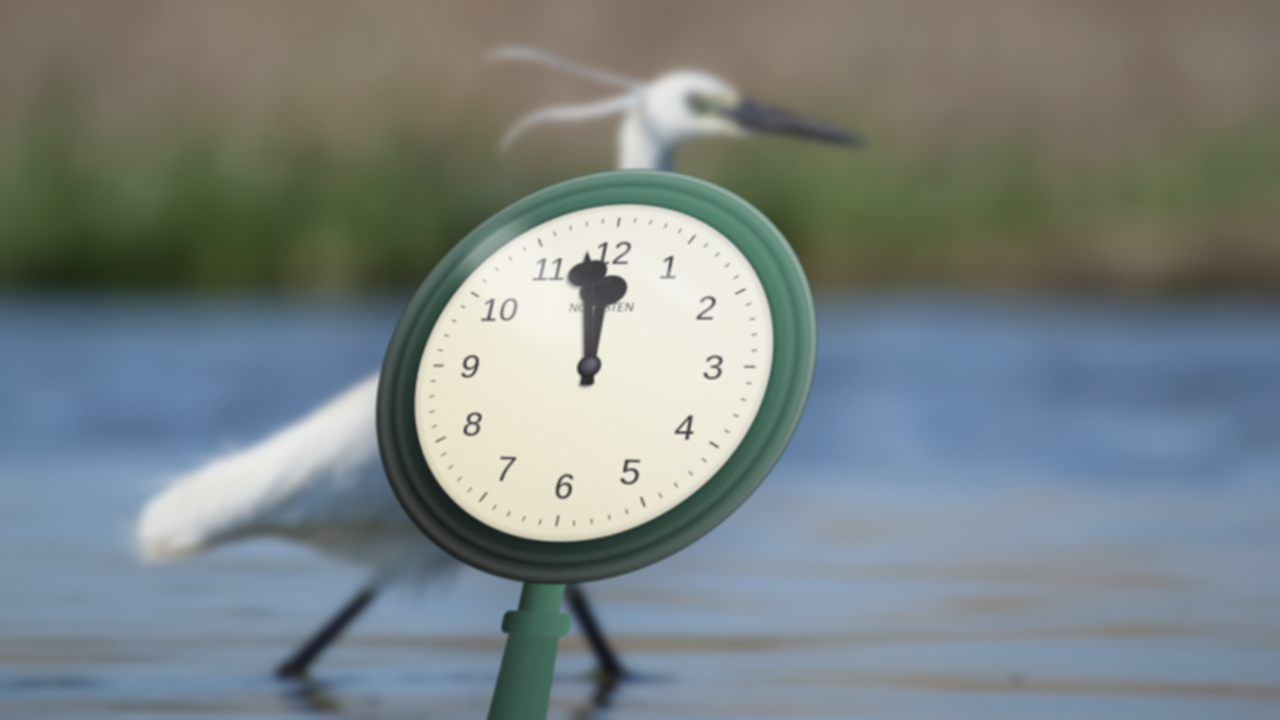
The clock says h=11 m=58
